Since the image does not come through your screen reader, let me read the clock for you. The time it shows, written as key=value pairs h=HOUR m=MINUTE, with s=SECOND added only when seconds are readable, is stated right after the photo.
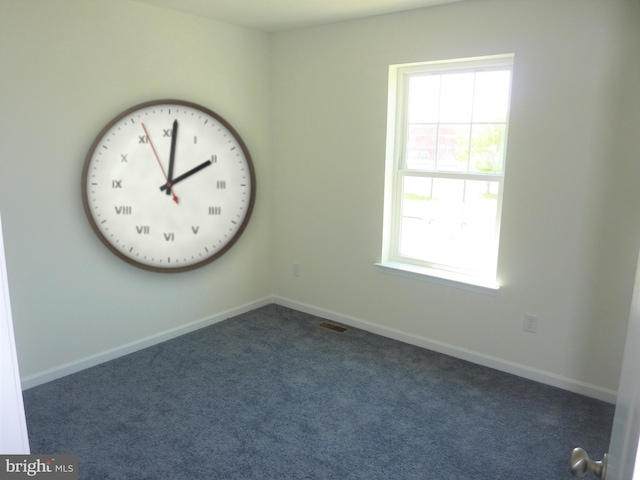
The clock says h=2 m=0 s=56
